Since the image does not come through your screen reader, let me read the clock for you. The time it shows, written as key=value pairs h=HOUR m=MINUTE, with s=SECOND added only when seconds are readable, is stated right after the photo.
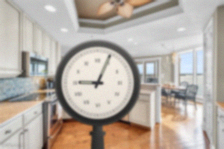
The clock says h=9 m=4
